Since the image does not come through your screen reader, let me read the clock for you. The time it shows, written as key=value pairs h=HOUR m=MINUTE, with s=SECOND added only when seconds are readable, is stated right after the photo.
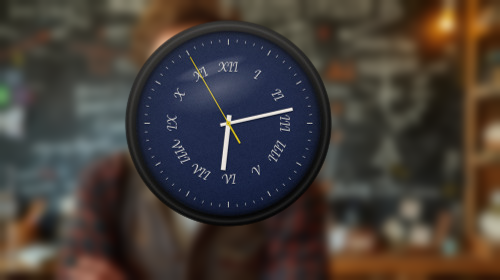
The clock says h=6 m=12 s=55
